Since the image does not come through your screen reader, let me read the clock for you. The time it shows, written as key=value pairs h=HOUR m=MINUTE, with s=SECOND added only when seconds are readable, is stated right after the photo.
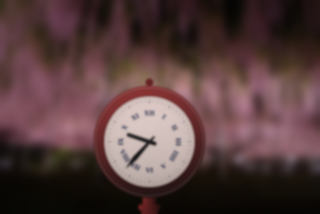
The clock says h=9 m=37
